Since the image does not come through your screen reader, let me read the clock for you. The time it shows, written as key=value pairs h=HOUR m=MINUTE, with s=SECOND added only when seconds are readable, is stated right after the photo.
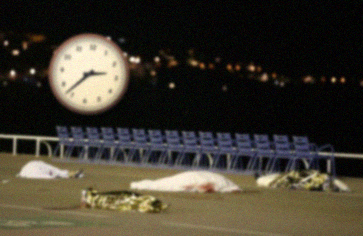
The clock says h=2 m=37
